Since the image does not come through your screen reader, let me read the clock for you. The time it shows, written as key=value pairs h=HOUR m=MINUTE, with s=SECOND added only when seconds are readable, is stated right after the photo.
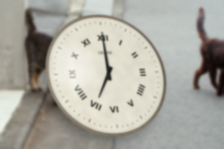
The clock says h=7 m=0
